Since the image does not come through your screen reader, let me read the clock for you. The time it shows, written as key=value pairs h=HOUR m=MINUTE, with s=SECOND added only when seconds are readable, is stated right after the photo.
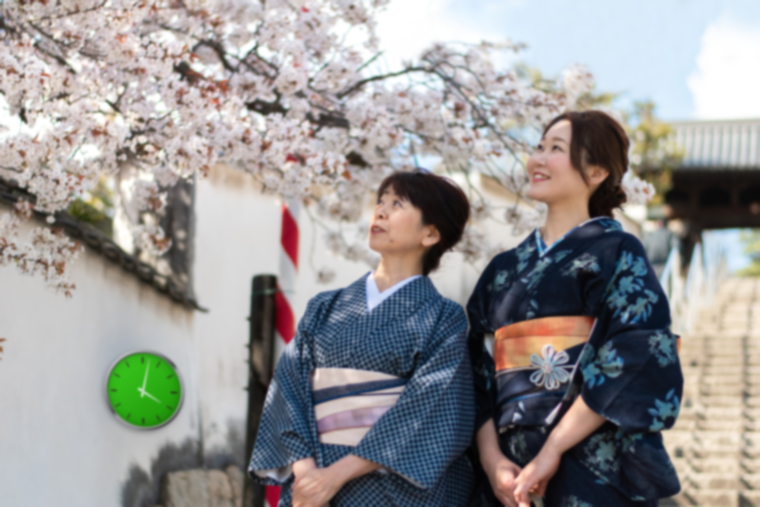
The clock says h=4 m=2
